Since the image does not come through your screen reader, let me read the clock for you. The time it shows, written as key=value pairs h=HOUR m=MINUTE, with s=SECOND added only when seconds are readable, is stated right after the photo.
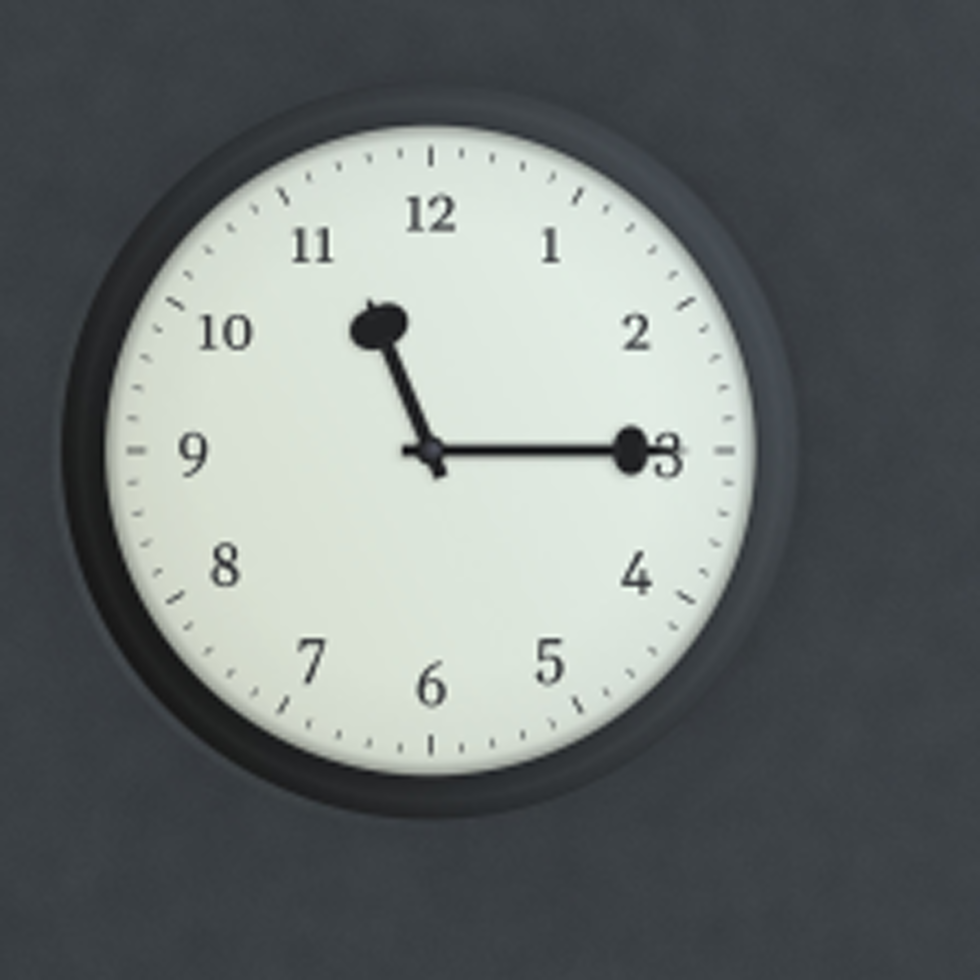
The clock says h=11 m=15
